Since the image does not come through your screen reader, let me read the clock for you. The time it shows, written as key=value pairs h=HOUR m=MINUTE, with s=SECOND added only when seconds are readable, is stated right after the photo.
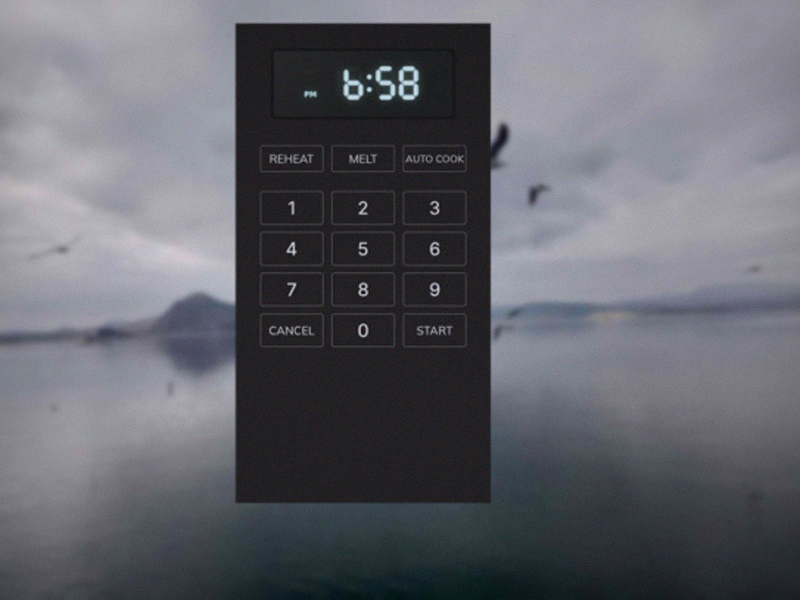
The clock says h=6 m=58
